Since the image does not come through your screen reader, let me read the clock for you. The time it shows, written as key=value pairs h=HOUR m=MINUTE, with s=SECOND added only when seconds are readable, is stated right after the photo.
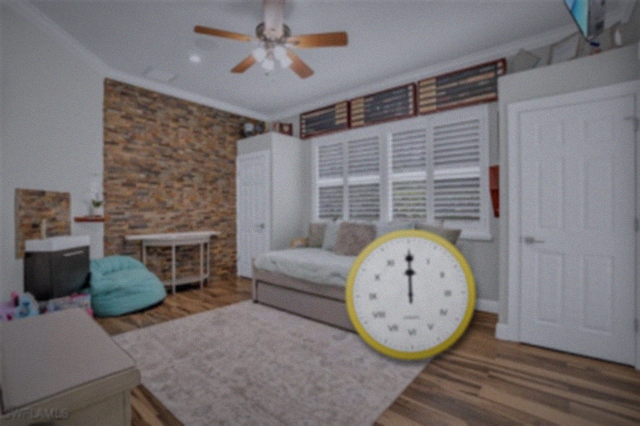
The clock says h=12 m=0
